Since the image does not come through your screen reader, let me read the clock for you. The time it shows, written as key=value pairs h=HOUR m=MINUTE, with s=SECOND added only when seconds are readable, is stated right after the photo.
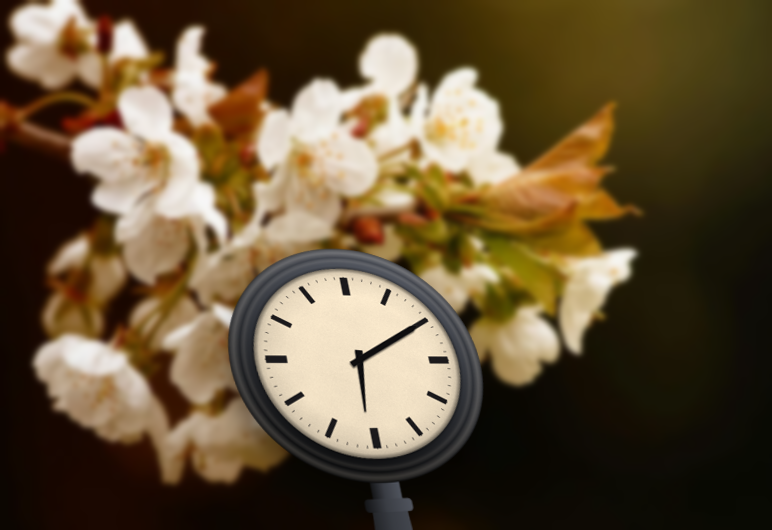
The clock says h=6 m=10
